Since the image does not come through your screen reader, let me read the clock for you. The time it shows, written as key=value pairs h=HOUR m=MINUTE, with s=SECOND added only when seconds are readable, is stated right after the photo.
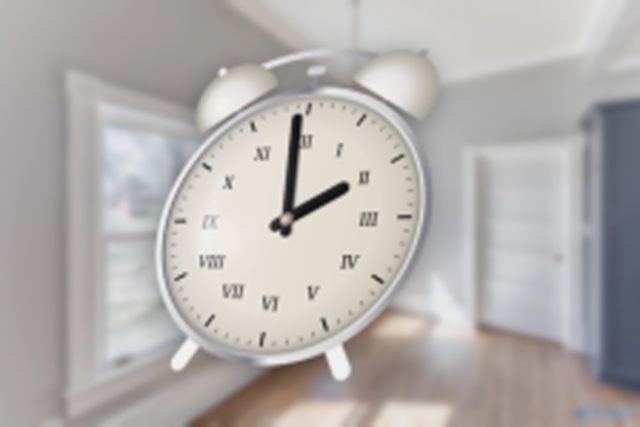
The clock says h=1 m=59
